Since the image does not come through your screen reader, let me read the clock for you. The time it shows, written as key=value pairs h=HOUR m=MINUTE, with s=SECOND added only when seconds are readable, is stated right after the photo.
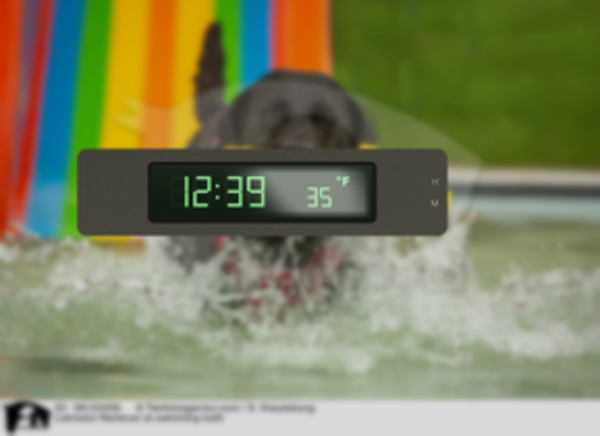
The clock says h=12 m=39
